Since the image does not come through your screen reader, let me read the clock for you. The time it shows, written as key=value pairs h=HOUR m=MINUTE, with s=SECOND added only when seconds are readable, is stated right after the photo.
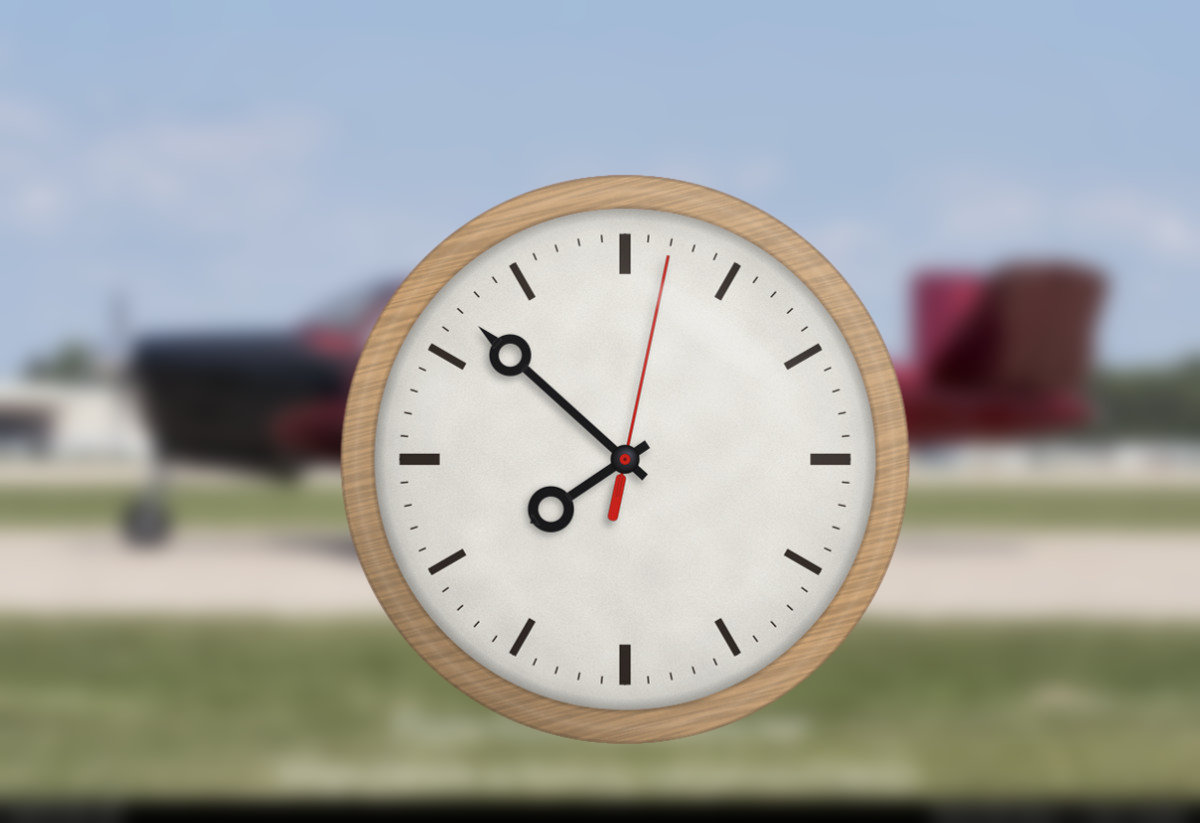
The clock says h=7 m=52 s=2
